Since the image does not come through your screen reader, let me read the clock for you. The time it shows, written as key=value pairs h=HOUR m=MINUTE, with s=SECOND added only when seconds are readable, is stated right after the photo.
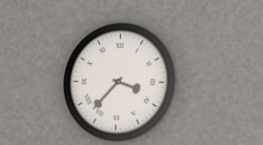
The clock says h=3 m=37
